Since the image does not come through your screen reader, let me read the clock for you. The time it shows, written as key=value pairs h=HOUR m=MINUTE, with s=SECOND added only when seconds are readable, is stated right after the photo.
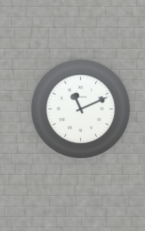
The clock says h=11 m=11
